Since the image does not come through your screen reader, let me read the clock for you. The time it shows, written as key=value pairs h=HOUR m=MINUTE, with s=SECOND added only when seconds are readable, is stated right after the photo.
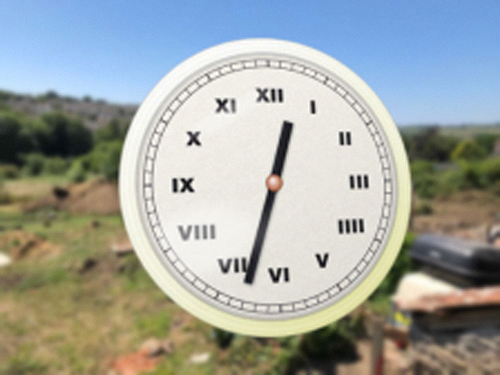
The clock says h=12 m=33
